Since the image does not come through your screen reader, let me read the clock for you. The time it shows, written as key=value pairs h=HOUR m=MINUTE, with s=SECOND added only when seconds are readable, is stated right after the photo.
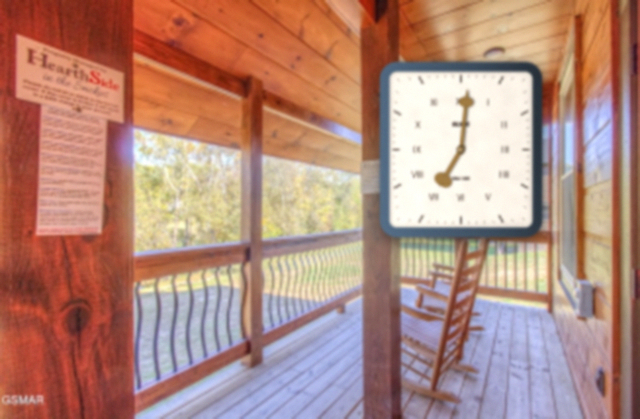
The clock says h=7 m=1
